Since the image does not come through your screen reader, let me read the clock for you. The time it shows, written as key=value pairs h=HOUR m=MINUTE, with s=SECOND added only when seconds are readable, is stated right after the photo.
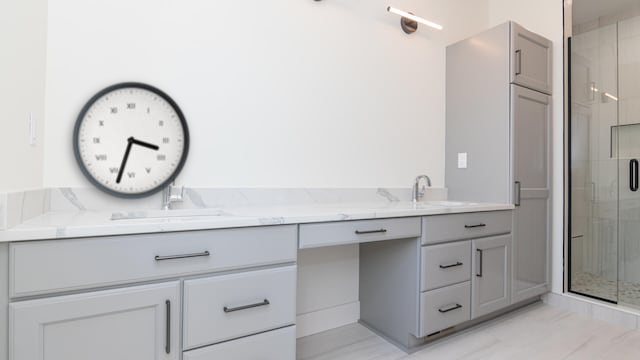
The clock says h=3 m=33
